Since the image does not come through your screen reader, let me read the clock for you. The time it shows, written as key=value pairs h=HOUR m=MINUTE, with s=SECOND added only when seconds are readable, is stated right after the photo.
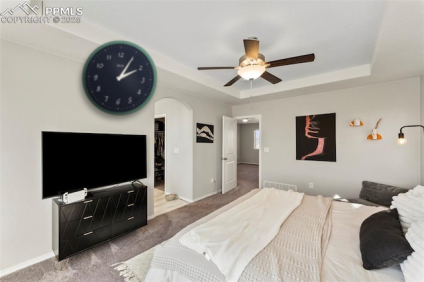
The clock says h=2 m=5
